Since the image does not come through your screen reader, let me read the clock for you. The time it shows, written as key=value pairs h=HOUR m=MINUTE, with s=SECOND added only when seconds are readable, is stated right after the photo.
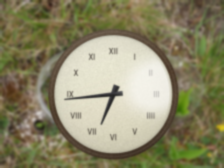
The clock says h=6 m=44
